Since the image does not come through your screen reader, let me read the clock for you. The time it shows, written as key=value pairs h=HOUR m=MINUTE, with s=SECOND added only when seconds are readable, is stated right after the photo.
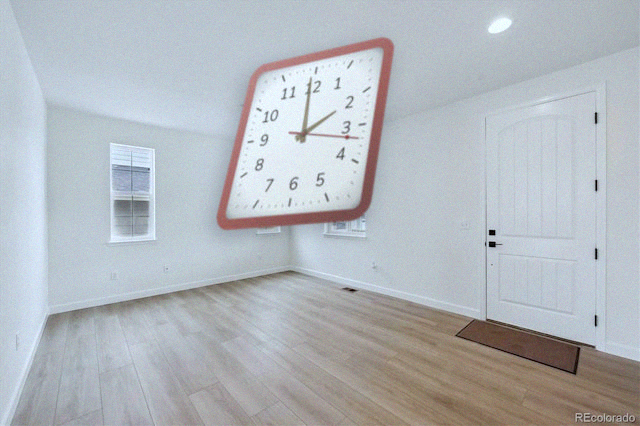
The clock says h=1 m=59 s=17
